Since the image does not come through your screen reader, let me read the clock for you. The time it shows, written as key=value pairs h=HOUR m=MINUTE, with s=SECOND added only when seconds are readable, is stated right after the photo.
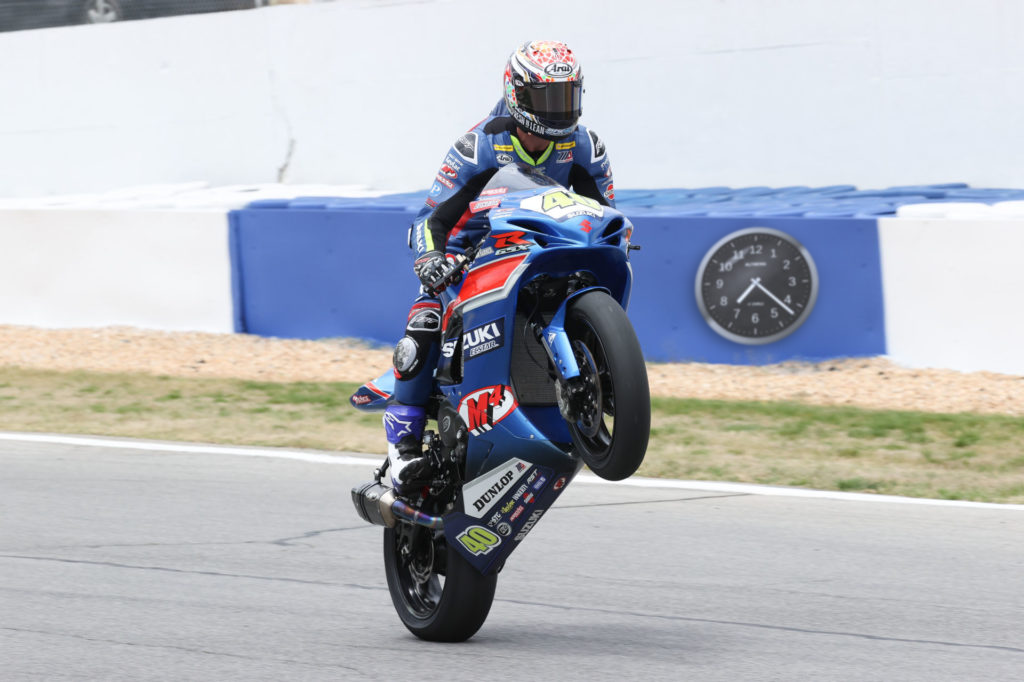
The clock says h=7 m=22
